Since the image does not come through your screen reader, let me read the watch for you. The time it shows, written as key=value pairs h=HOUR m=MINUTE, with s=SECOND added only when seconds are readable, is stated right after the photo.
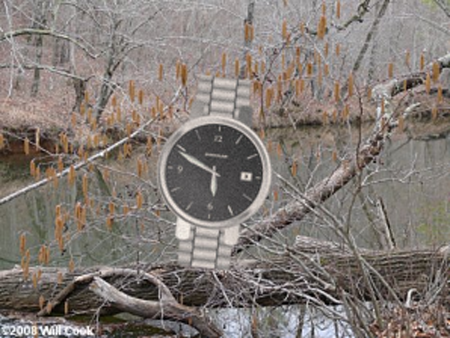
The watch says h=5 m=49
